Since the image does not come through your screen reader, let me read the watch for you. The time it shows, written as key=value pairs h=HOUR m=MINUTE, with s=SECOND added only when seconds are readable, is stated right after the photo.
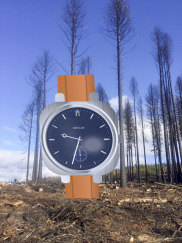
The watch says h=9 m=33
